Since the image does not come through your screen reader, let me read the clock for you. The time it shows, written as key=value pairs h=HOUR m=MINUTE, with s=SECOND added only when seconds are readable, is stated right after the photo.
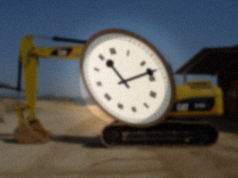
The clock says h=11 m=13
